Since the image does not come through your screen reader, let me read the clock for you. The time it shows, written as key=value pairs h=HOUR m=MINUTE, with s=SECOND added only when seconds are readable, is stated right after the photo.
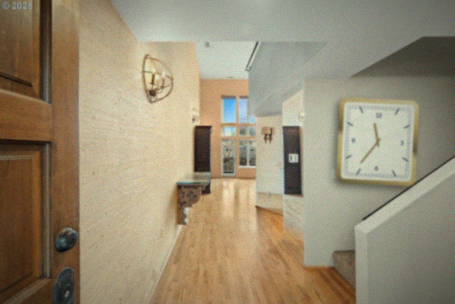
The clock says h=11 m=36
